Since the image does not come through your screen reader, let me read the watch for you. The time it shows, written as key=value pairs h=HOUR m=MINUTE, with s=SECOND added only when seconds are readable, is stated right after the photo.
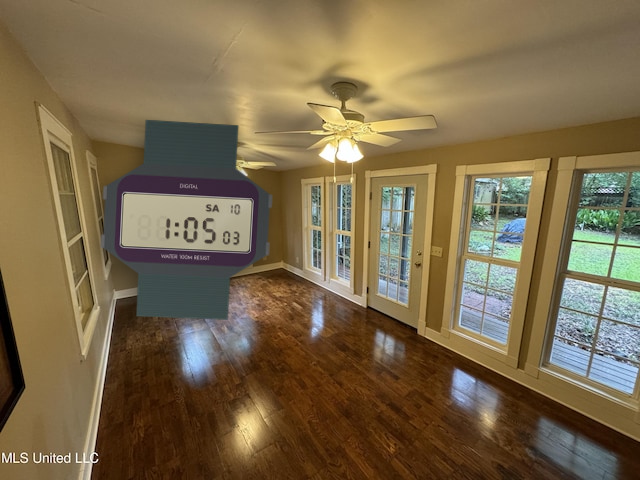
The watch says h=1 m=5 s=3
